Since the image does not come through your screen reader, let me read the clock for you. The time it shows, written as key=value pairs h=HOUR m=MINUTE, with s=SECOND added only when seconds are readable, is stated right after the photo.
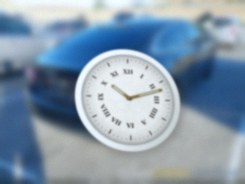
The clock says h=10 m=12
